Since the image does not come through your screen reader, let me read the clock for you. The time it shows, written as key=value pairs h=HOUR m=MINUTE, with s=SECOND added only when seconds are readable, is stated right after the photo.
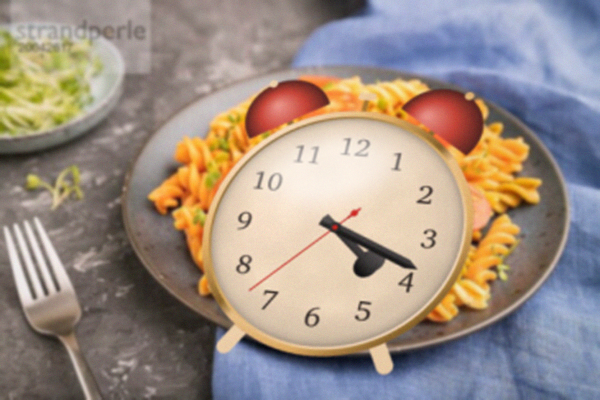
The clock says h=4 m=18 s=37
